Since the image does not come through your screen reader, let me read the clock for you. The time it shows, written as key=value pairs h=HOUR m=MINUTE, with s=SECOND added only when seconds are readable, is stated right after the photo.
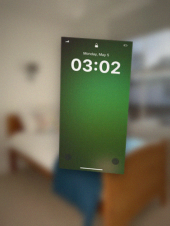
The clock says h=3 m=2
